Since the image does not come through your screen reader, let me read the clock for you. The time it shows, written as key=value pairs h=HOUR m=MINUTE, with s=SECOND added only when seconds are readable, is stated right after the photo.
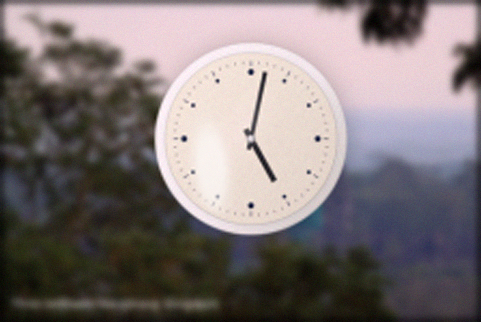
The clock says h=5 m=2
